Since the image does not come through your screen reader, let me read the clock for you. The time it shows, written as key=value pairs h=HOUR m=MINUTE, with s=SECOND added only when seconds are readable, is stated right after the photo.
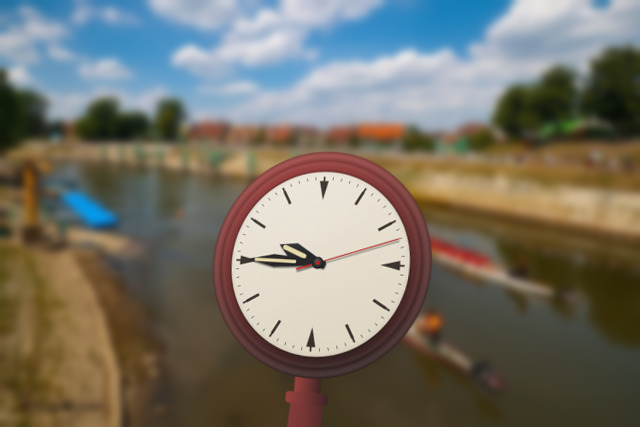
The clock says h=9 m=45 s=12
